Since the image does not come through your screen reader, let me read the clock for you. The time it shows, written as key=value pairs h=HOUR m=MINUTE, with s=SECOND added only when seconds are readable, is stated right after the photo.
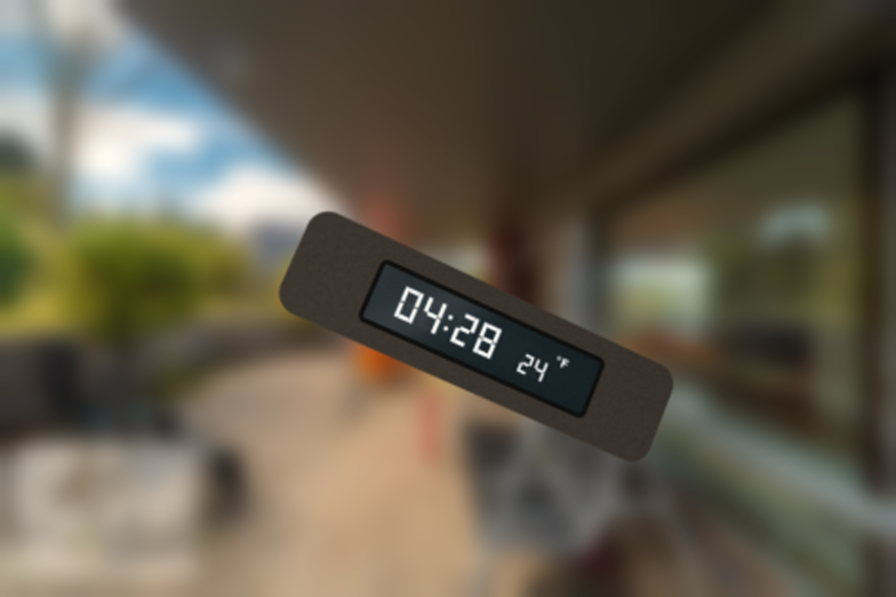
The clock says h=4 m=28
